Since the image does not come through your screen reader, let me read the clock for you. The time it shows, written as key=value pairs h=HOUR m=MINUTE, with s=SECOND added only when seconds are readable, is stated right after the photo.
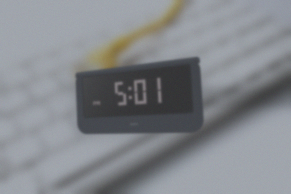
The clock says h=5 m=1
